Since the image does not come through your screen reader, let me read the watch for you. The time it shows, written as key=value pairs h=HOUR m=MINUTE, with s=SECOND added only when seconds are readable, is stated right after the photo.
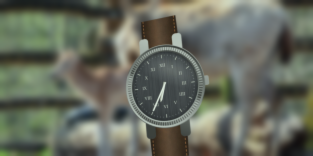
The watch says h=6 m=35
